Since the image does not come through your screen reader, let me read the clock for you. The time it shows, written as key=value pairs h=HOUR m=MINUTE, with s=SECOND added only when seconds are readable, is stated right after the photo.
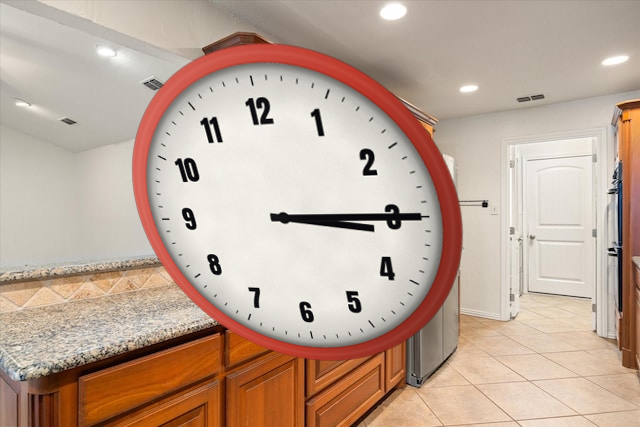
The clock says h=3 m=15
